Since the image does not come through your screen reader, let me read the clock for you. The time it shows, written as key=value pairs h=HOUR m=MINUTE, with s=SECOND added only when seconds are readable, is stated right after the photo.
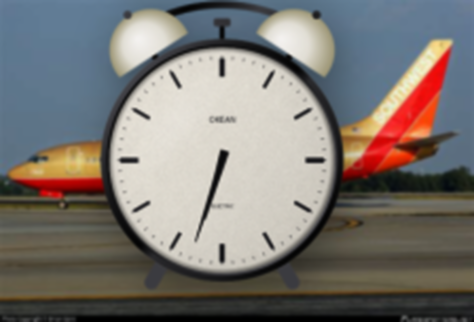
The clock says h=6 m=33
